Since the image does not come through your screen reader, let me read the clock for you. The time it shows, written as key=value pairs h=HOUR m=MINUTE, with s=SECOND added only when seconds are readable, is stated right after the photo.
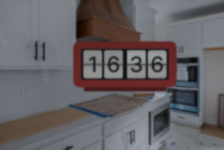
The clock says h=16 m=36
